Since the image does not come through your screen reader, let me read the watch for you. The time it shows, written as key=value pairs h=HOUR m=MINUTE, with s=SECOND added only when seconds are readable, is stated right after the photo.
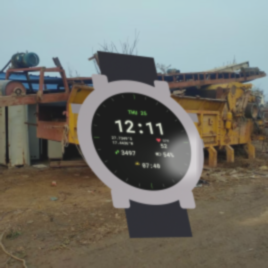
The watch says h=12 m=11
